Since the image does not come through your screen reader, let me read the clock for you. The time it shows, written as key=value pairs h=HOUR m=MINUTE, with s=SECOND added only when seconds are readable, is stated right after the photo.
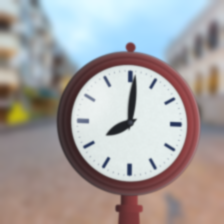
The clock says h=8 m=1
